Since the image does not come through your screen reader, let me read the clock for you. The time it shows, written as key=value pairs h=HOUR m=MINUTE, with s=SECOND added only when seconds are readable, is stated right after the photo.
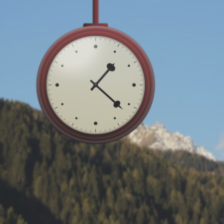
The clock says h=1 m=22
